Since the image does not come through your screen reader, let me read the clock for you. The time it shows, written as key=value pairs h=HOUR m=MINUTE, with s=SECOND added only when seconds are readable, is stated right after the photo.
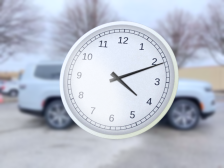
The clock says h=4 m=11
